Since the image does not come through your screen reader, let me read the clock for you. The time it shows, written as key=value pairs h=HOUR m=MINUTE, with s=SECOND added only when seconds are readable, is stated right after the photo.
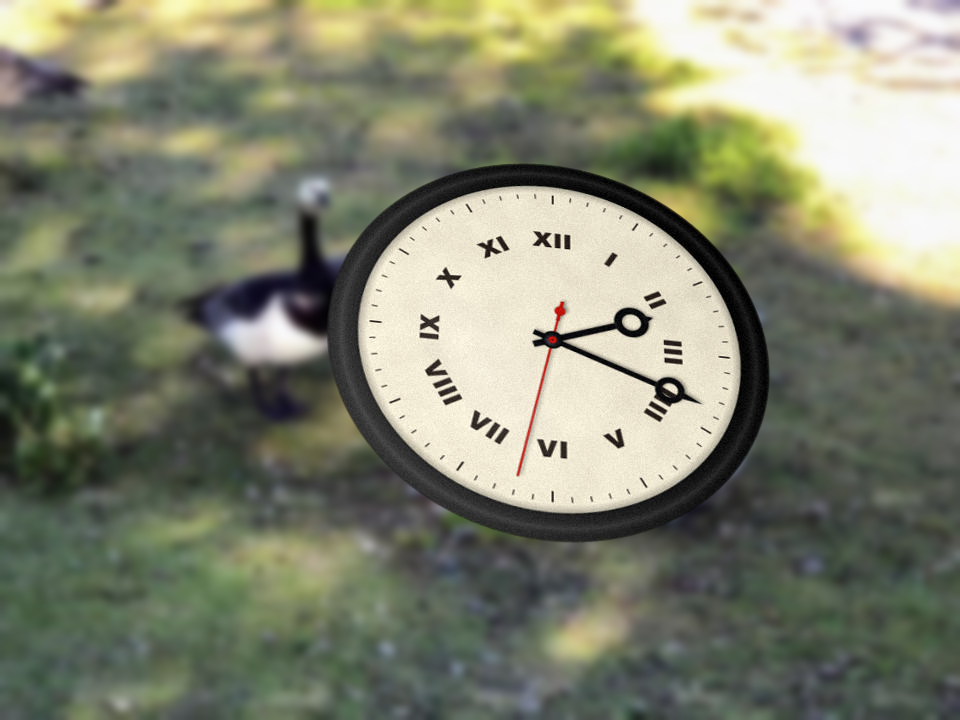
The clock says h=2 m=18 s=32
